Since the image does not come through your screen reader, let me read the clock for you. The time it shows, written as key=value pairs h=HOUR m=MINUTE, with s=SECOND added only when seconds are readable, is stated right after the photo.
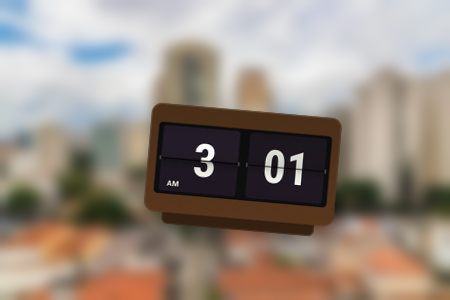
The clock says h=3 m=1
